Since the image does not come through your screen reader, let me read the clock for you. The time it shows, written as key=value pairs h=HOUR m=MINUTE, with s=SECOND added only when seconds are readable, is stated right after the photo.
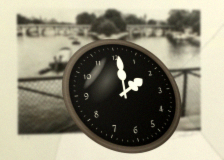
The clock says h=2 m=1
